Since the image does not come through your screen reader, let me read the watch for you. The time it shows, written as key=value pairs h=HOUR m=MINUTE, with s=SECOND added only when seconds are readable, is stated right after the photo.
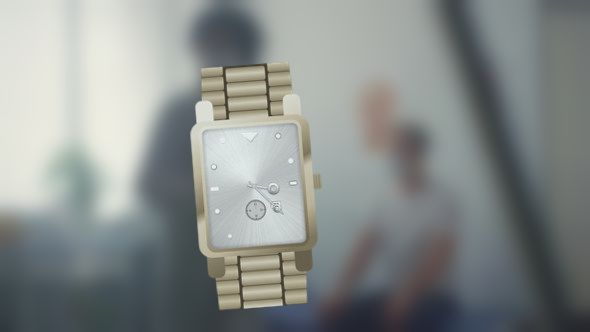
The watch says h=3 m=23
